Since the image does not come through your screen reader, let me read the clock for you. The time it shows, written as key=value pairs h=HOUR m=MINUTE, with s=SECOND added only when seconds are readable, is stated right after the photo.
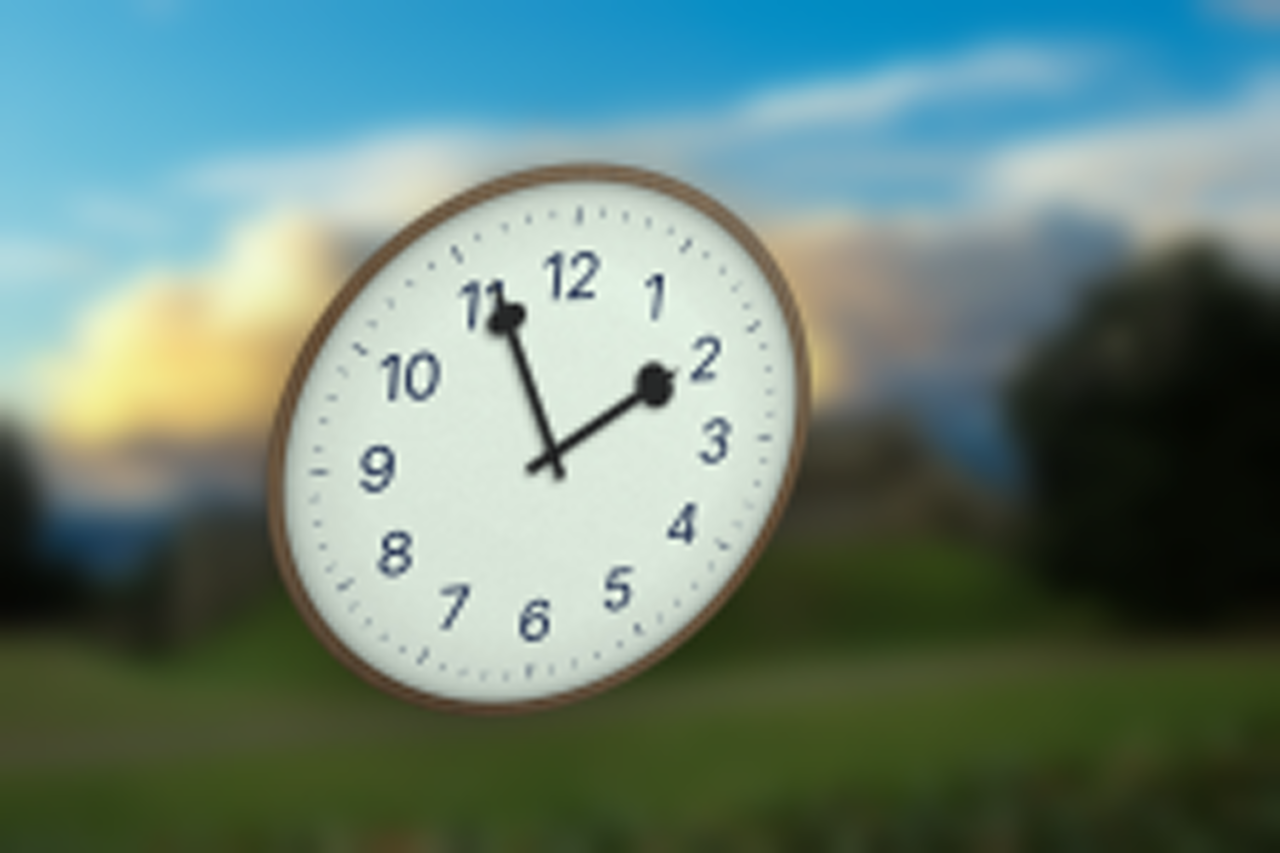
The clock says h=1 m=56
